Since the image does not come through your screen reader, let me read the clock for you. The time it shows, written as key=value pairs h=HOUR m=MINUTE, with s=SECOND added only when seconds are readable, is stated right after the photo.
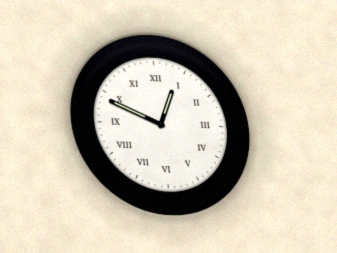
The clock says h=12 m=49
